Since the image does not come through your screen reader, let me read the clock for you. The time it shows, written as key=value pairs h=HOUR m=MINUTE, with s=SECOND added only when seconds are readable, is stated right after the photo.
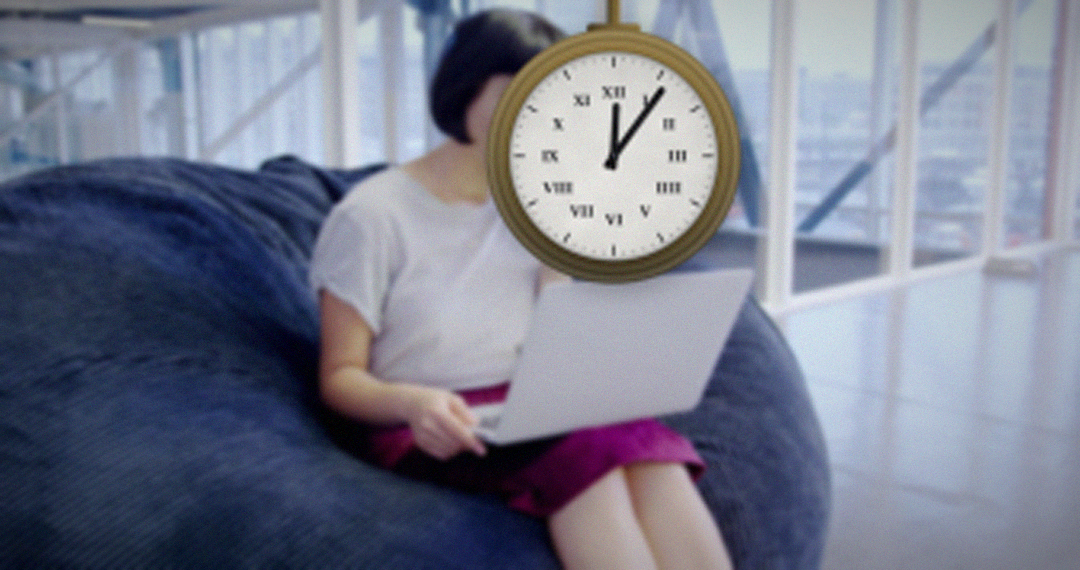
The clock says h=12 m=6
